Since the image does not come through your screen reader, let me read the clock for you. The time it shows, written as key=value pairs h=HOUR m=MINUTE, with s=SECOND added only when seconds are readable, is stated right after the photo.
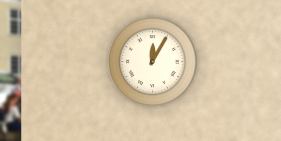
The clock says h=12 m=5
